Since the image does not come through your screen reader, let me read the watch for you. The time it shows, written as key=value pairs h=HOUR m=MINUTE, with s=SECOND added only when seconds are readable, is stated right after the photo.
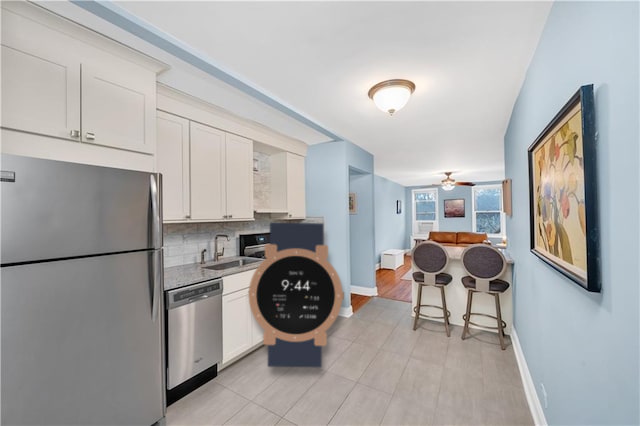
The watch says h=9 m=44
